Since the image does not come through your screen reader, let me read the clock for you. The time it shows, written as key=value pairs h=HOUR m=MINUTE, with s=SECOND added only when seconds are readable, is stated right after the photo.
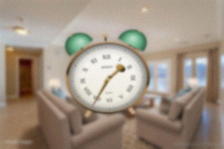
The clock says h=1 m=35
